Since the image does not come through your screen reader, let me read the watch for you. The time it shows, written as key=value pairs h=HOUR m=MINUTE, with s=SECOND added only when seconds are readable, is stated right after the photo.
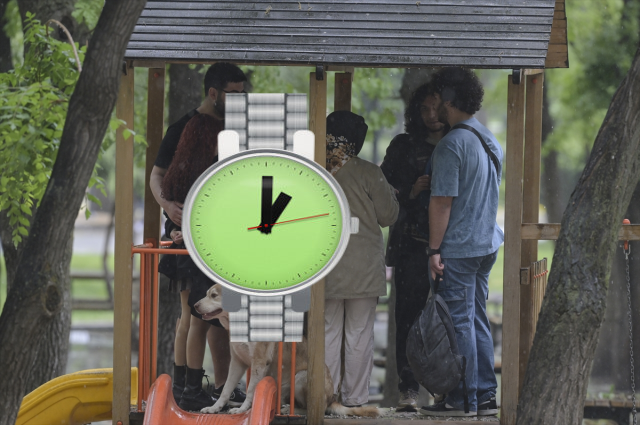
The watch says h=1 m=0 s=13
